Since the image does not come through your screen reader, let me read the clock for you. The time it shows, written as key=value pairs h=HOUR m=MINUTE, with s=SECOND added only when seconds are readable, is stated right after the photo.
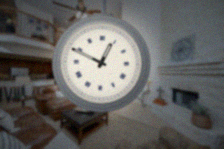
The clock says h=12 m=49
